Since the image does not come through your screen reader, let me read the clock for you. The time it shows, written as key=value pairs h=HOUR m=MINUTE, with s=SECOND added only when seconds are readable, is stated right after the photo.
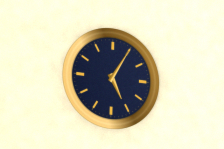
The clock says h=5 m=5
